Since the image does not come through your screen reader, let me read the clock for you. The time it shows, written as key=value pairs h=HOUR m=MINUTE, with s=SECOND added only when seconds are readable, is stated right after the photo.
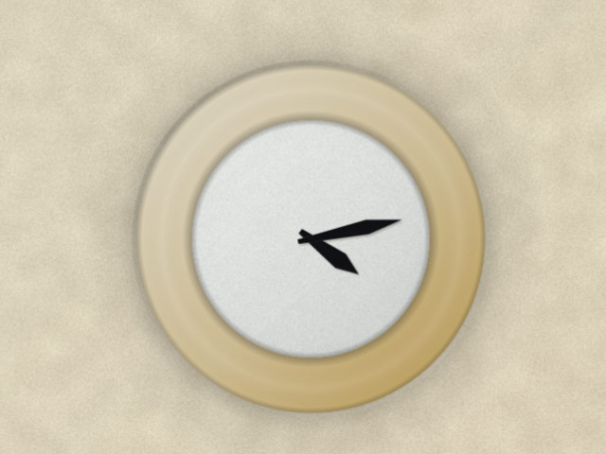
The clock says h=4 m=13
